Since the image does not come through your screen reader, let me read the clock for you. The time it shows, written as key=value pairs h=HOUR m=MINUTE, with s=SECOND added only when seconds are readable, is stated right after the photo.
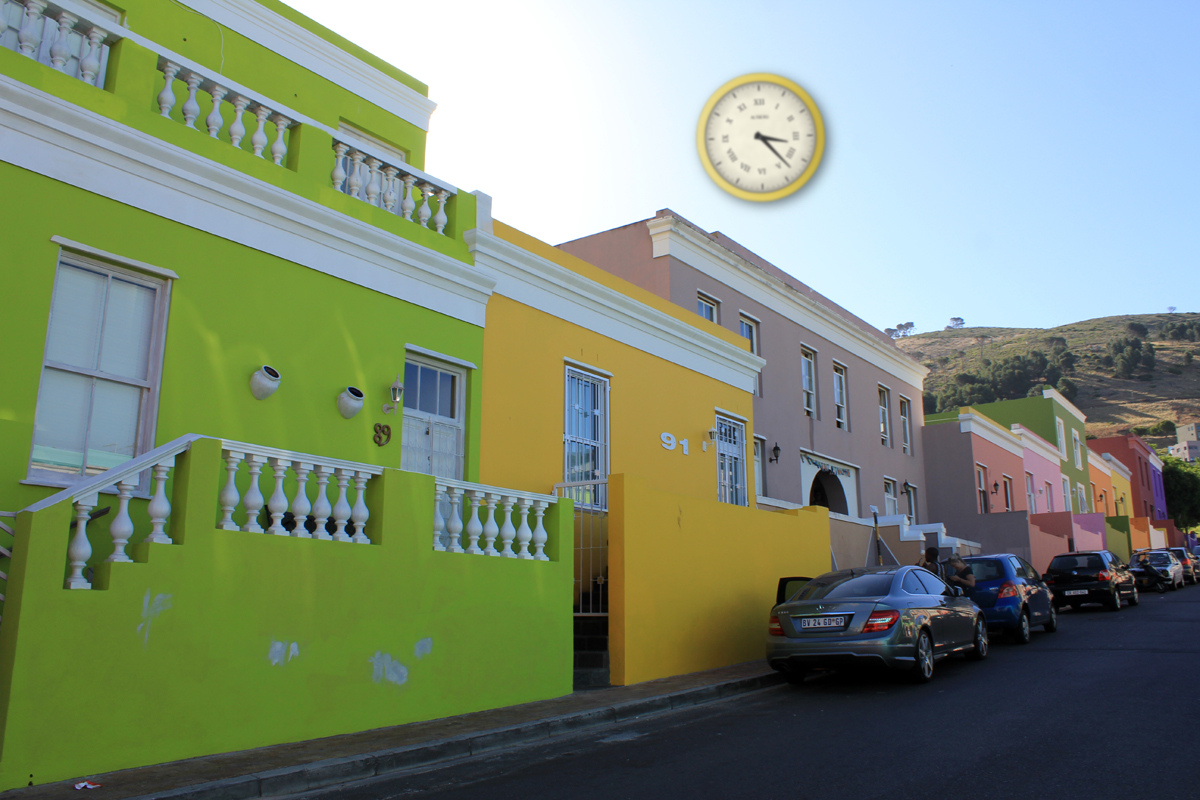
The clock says h=3 m=23
